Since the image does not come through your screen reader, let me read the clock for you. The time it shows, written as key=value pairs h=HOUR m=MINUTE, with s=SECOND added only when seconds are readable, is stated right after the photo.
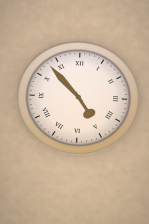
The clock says h=4 m=53
